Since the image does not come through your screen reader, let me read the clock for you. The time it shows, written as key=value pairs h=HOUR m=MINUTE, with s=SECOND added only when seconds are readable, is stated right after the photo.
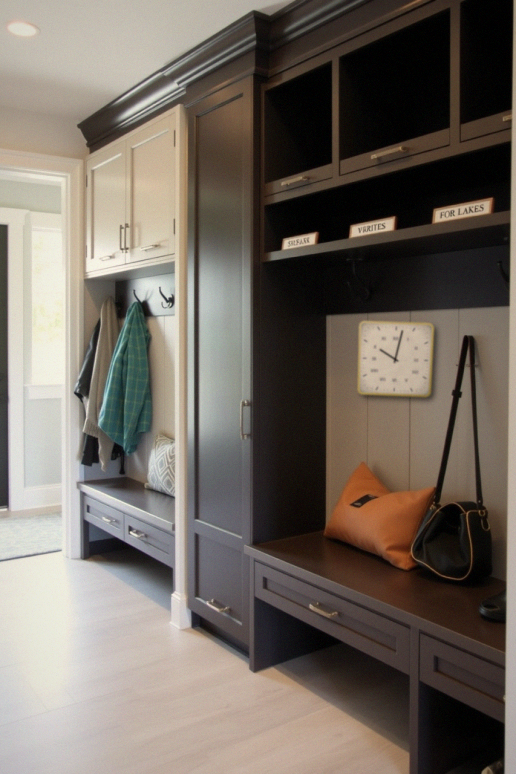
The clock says h=10 m=2
